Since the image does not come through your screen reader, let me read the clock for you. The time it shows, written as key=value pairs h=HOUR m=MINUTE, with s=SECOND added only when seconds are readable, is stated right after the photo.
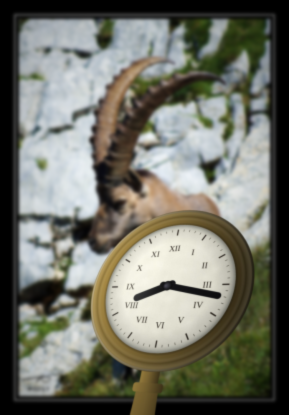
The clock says h=8 m=17
